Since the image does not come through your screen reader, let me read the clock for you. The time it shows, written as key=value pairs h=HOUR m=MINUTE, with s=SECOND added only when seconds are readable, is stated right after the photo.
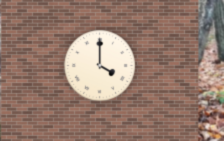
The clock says h=4 m=0
